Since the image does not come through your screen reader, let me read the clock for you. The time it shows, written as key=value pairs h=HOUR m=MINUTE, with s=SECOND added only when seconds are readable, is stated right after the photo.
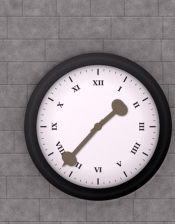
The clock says h=1 m=37
